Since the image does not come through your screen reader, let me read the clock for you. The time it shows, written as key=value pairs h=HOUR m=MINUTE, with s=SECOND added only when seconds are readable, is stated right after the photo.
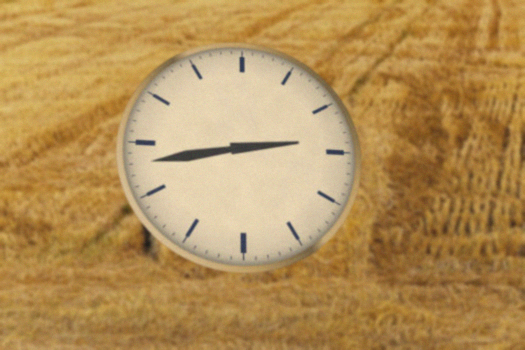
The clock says h=2 m=43
